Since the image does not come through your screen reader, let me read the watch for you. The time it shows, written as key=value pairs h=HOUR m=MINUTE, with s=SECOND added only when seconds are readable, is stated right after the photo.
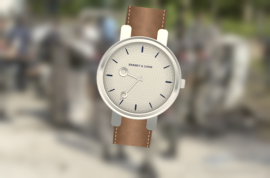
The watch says h=9 m=36
